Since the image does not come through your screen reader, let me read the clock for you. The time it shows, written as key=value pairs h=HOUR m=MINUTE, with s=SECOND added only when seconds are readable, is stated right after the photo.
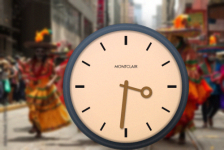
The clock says h=3 m=31
